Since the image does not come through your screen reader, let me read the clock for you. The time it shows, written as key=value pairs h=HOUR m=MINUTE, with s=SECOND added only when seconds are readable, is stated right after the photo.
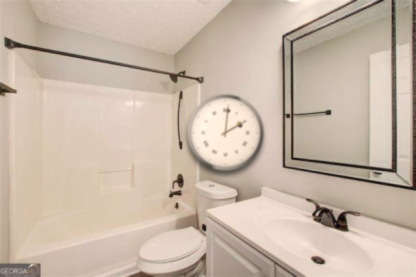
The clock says h=2 m=1
